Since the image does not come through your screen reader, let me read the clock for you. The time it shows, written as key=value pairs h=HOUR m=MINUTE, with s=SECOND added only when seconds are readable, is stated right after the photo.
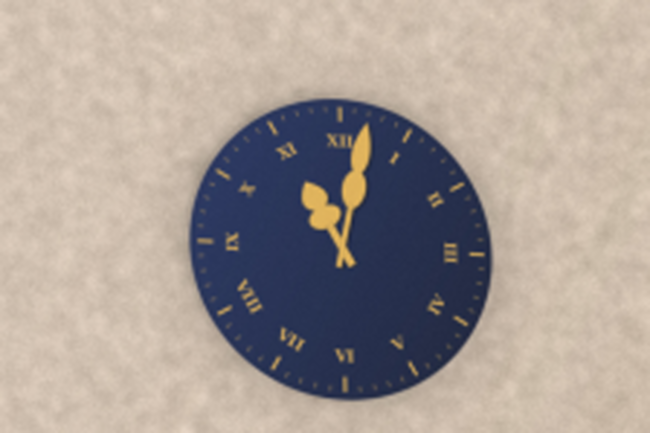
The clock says h=11 m=2
